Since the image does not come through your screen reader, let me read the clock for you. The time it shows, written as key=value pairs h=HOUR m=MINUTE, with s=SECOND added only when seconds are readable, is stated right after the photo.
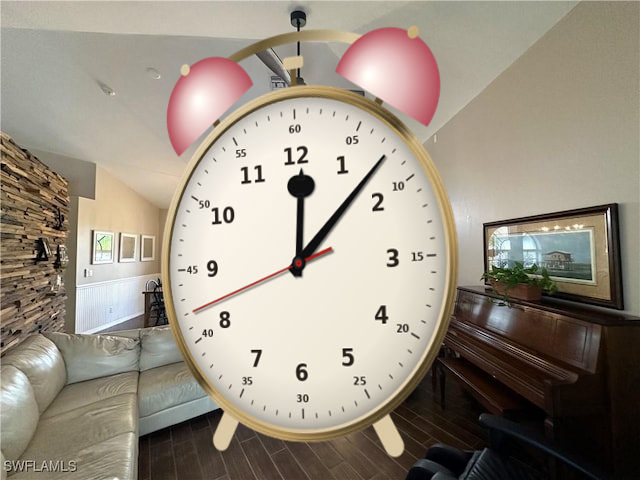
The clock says h=12 m=7 s=42
